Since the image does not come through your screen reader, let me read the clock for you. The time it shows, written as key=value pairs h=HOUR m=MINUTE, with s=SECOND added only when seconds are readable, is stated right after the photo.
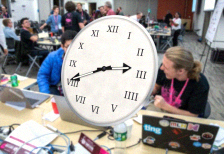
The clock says h=2 m=41
